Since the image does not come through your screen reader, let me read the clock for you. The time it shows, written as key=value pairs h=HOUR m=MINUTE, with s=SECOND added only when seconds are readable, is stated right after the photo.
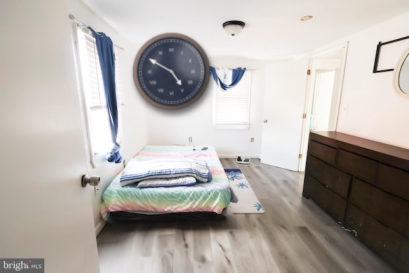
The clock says h=4 m=50
